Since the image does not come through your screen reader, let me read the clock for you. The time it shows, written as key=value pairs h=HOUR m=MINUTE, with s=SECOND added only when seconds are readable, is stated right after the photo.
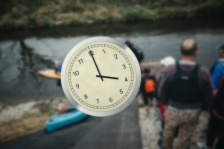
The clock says h=4 m=0
